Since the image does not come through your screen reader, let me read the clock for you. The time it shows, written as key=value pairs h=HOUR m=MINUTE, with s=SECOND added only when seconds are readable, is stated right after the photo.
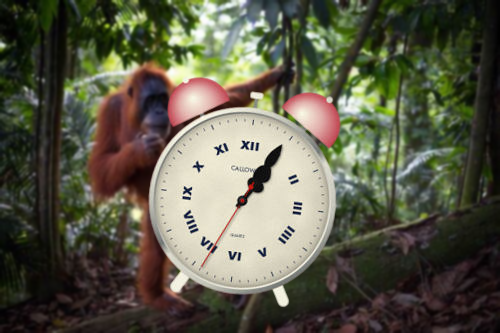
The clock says h=1 m=4 s=34
